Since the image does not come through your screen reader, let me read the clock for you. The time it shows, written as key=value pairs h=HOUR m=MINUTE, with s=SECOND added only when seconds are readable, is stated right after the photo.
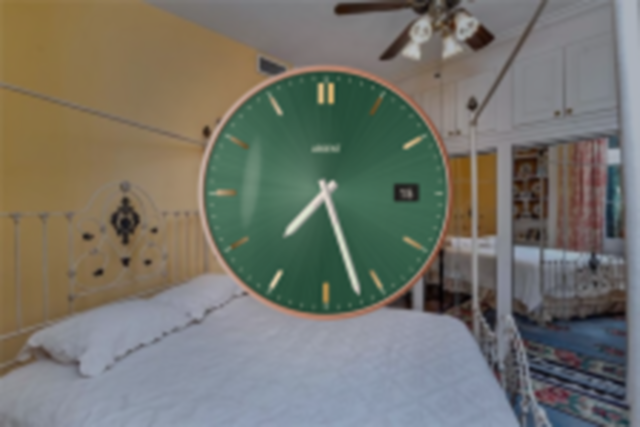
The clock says h=7 m=27
